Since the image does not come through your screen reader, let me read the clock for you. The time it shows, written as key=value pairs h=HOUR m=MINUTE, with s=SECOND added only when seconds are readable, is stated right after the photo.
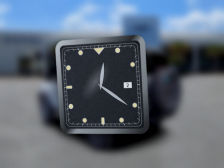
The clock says h=12 m=21
